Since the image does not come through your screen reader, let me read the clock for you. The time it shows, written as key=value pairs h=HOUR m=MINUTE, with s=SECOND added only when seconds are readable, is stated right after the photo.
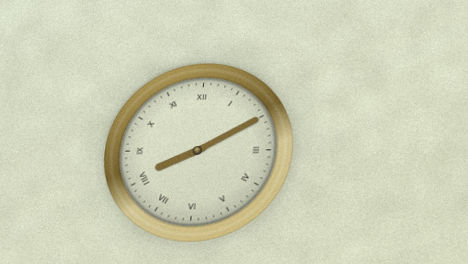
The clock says h=8 m=10
